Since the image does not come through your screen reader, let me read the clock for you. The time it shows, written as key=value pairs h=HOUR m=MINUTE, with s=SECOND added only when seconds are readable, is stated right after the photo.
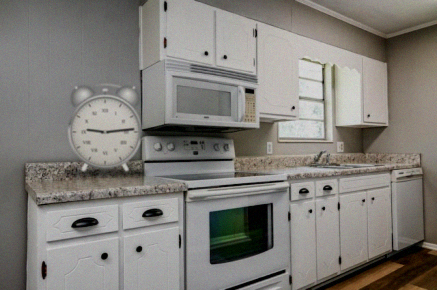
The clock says h=9 m=14
